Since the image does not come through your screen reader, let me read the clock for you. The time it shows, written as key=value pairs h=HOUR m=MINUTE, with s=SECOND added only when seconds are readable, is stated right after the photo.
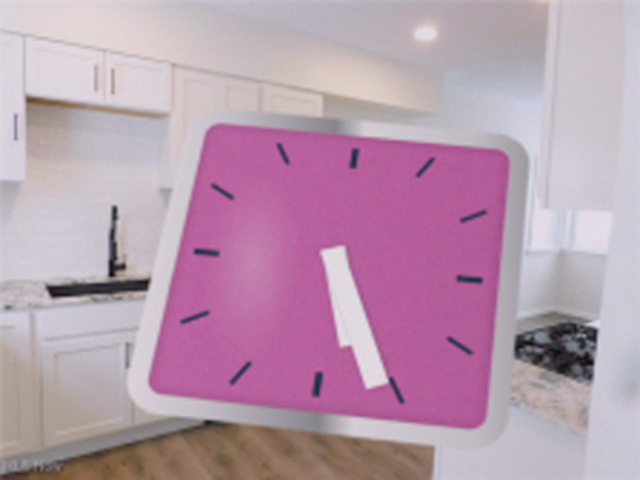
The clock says h=5 m=26
